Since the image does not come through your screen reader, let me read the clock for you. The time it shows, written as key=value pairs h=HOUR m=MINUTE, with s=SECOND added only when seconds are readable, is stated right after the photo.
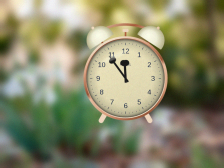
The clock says h=11 m=54
